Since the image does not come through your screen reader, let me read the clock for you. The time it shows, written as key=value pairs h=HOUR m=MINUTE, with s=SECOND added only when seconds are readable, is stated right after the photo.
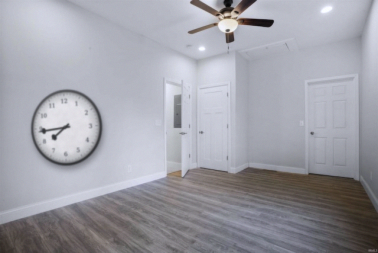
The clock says h=7 m=44
